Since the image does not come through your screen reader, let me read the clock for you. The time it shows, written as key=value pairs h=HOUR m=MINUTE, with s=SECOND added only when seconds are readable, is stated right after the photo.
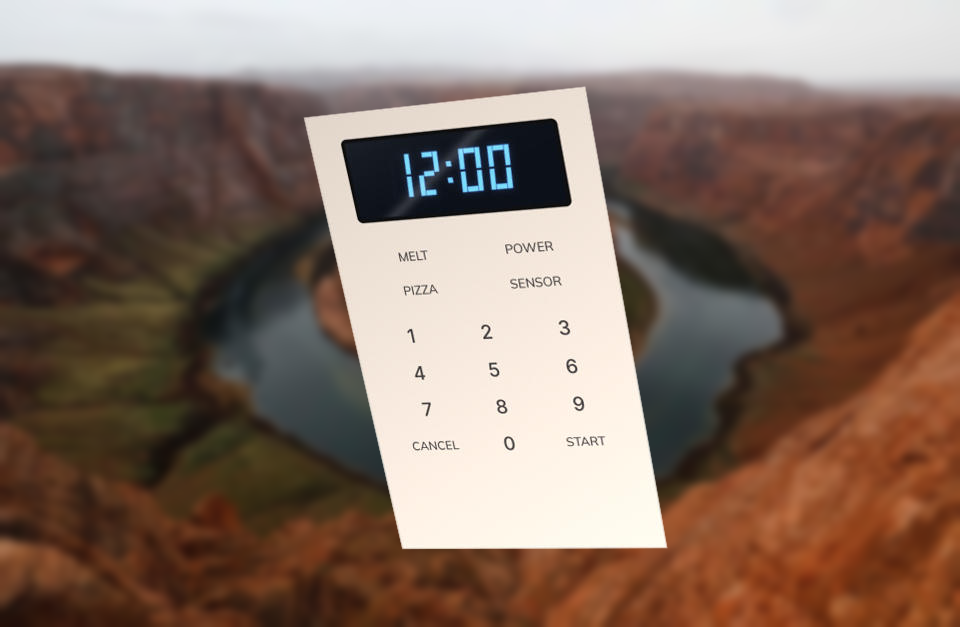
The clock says h=12 m=0
